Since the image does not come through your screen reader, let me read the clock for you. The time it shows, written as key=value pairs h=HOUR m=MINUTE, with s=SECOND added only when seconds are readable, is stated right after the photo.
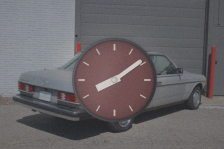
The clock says h=8 m=9
